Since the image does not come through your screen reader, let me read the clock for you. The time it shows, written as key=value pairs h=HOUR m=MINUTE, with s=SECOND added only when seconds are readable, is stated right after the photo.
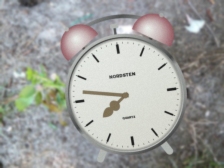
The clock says h=7 m=47
